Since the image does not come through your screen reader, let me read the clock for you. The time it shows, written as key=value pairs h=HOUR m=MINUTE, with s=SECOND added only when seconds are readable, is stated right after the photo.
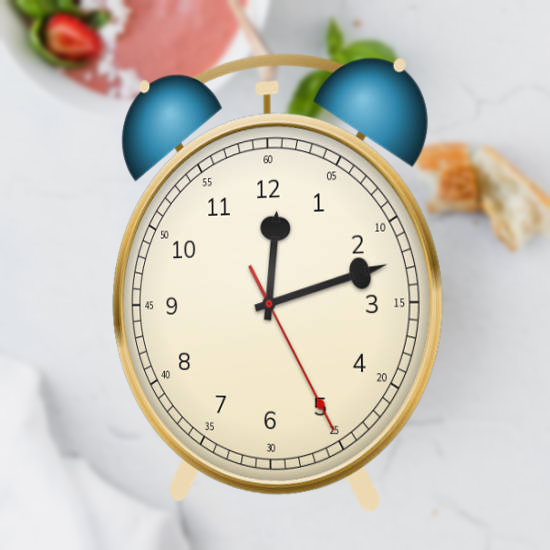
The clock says h=12 m=12 s=25
